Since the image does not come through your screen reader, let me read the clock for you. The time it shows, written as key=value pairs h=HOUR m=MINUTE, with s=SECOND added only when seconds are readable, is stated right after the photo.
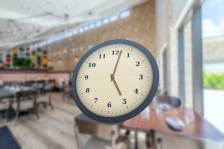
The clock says h=5 m=2
